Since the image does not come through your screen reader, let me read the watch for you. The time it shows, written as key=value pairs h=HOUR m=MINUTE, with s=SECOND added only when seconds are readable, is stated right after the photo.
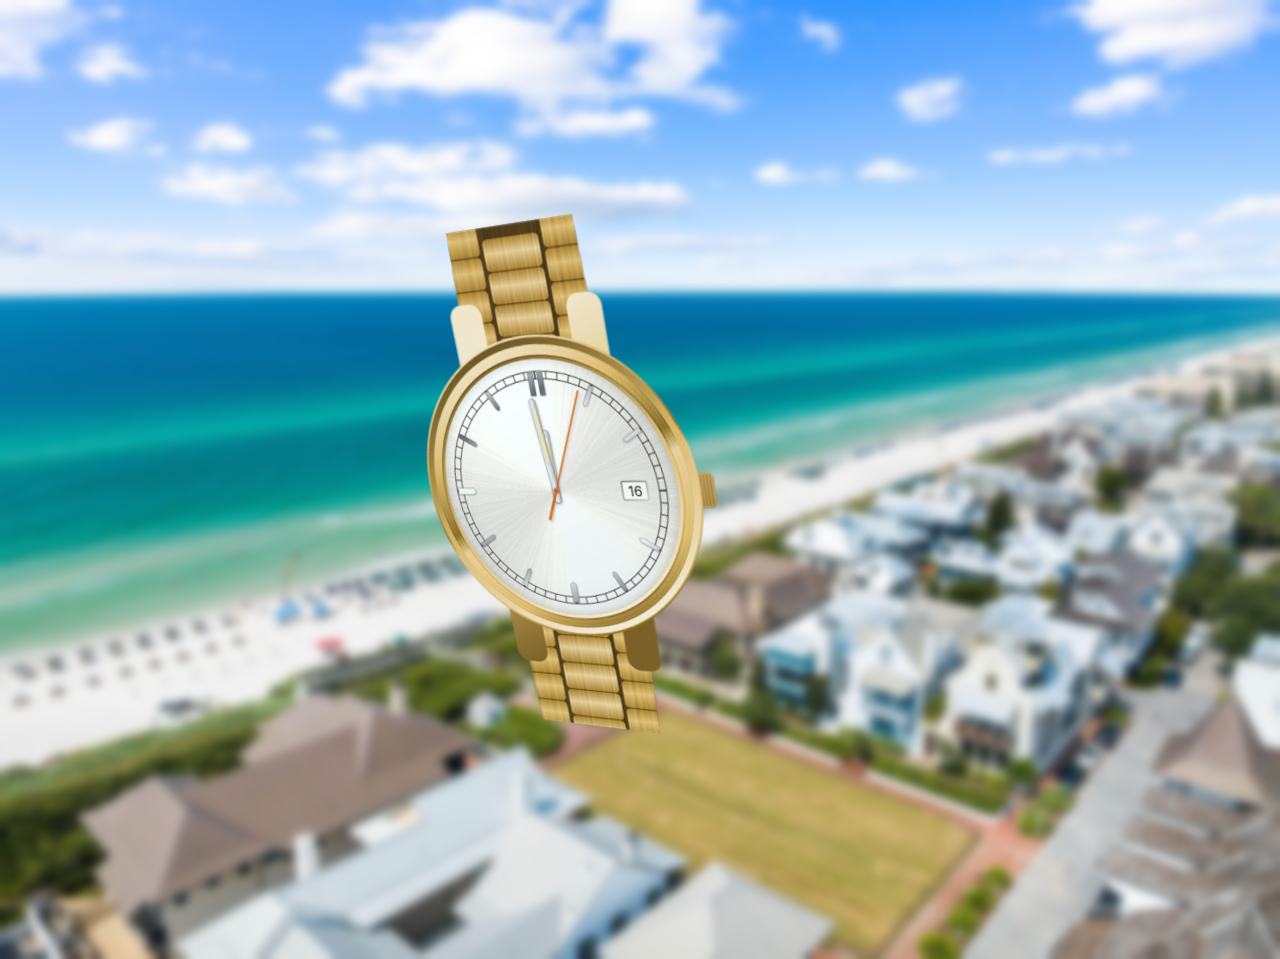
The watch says h=11 m=59 s=4
